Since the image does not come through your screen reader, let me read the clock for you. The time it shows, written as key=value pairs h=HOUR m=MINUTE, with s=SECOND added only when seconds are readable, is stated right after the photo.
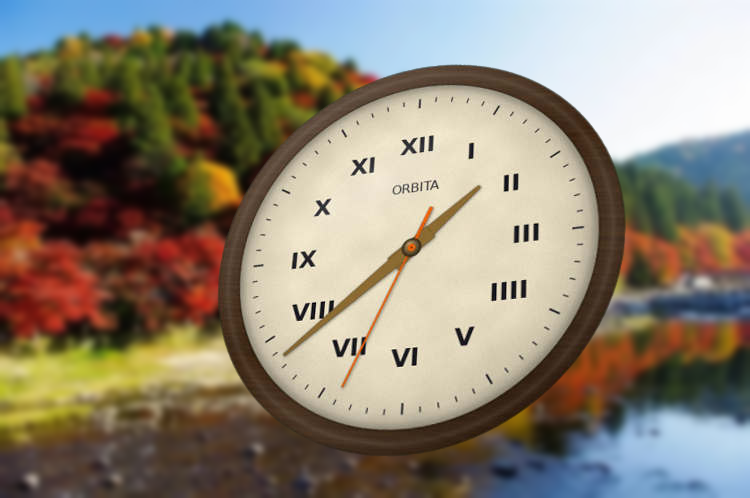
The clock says h=1 m=38 s=34
